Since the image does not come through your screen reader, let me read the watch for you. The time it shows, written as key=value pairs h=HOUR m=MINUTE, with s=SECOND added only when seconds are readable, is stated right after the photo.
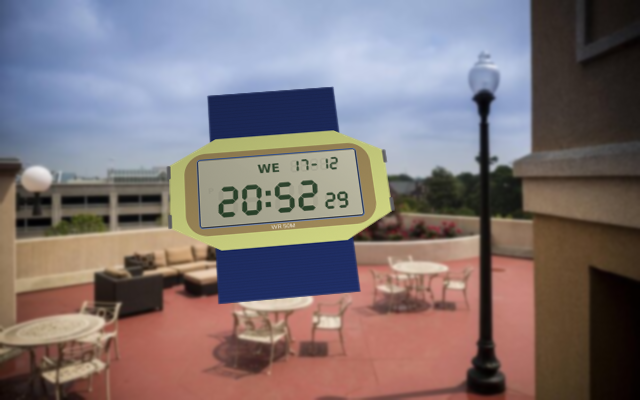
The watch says h=20 m=52 s=29
